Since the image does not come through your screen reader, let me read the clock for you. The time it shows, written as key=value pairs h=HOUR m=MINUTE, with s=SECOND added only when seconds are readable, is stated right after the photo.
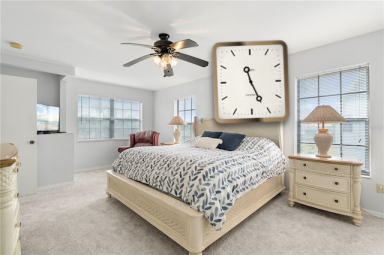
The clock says h=11 m=26
